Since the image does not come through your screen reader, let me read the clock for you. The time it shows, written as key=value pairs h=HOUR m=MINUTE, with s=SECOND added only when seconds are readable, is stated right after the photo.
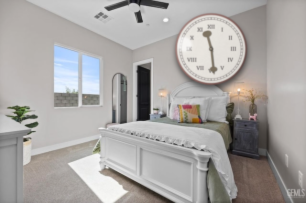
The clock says h=11 m=29
